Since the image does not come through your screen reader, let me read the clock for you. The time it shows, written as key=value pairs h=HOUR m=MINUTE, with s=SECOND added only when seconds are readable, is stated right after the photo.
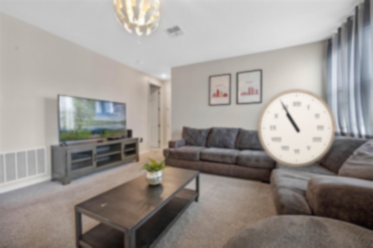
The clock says h=10 m=55
